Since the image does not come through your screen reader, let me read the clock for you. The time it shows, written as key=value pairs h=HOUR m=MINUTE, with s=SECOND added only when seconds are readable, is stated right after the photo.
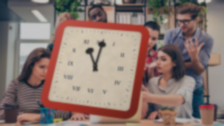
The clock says h=11 m=1
